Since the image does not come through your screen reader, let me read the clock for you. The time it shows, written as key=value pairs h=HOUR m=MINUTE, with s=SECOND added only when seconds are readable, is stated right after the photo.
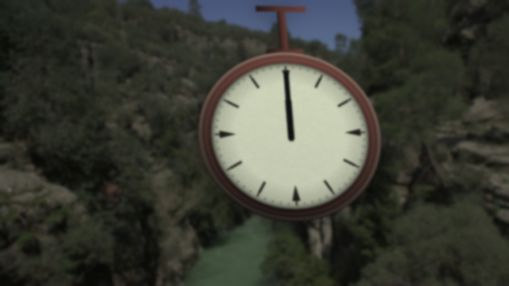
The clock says h=12 m=0
